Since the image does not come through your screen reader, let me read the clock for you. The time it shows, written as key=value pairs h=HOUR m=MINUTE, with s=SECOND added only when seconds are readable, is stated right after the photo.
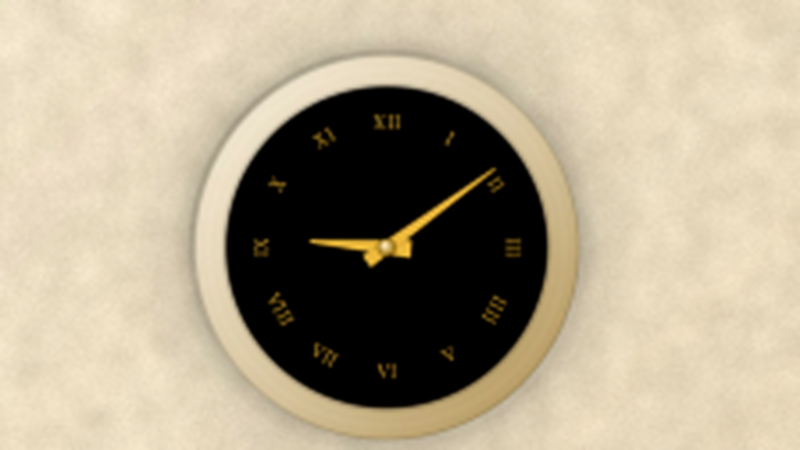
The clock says h=9 m=9
